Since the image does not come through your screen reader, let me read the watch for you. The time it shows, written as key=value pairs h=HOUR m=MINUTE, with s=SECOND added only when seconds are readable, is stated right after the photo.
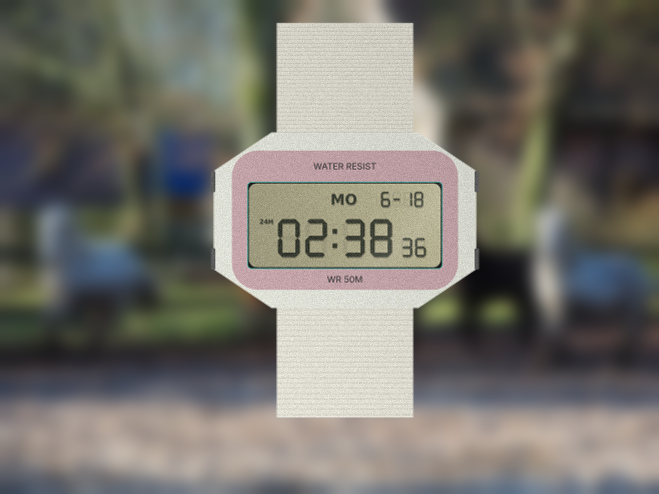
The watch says h=2 m=38 s=36
